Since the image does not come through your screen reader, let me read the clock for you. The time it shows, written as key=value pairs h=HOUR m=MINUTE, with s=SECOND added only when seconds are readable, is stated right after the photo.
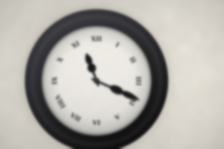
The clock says h=11 m=19
